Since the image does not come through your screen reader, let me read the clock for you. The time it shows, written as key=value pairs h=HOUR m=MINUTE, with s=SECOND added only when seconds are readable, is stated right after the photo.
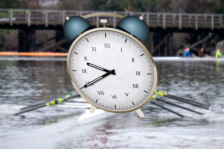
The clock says h=9 m=40
